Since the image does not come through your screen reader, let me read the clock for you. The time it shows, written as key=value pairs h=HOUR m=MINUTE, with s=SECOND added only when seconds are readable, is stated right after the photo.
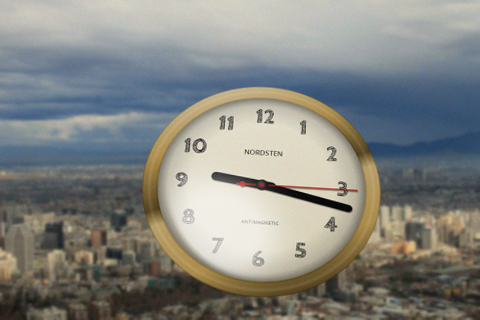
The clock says h=9 m=17 s=15
